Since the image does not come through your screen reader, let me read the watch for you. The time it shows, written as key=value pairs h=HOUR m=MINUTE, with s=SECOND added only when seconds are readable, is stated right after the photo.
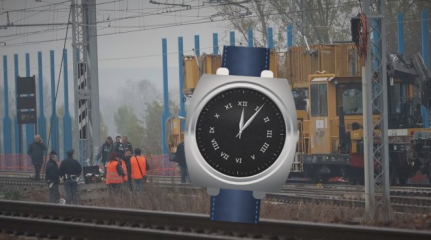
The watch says h=12 m=6
